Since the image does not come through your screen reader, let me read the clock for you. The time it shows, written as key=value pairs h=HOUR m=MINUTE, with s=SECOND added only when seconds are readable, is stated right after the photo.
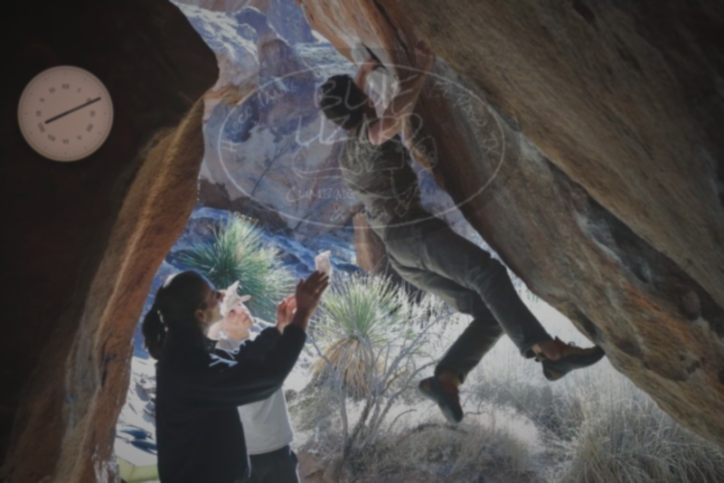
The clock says h=8 m=11
